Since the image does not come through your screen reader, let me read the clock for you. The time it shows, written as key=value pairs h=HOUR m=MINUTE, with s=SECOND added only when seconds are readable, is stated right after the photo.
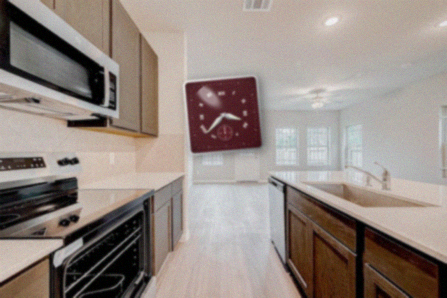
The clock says h=3 m=38
